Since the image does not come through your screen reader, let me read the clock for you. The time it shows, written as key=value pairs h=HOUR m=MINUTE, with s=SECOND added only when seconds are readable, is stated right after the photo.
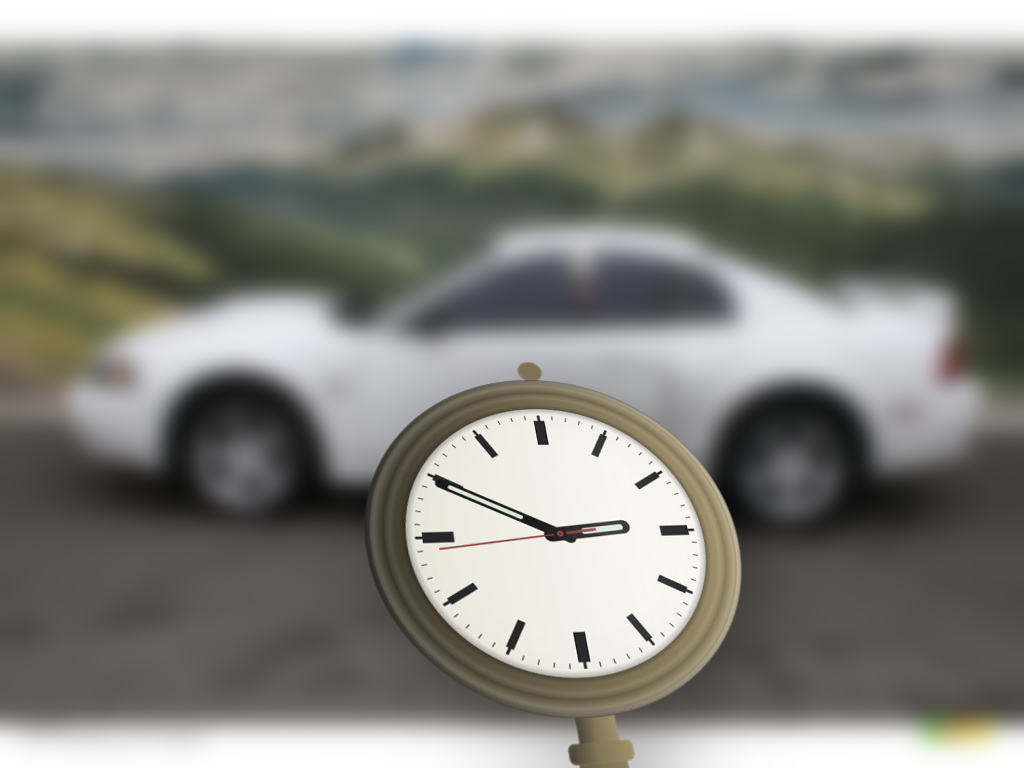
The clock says h=2 m=49 s=44
